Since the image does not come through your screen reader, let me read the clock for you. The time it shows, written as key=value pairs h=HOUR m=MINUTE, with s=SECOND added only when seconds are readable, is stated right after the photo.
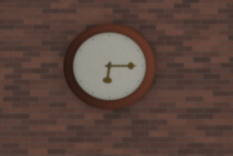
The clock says h=6 m=15
